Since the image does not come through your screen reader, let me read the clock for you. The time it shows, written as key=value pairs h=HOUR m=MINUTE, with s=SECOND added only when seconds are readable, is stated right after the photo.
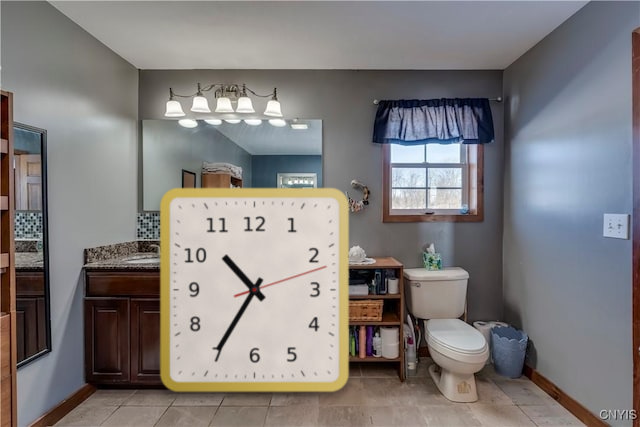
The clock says h=10 m=35 s=12
